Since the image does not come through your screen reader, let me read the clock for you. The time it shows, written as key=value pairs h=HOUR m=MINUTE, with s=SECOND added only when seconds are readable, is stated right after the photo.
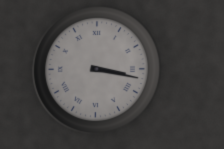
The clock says h=3 m=17
